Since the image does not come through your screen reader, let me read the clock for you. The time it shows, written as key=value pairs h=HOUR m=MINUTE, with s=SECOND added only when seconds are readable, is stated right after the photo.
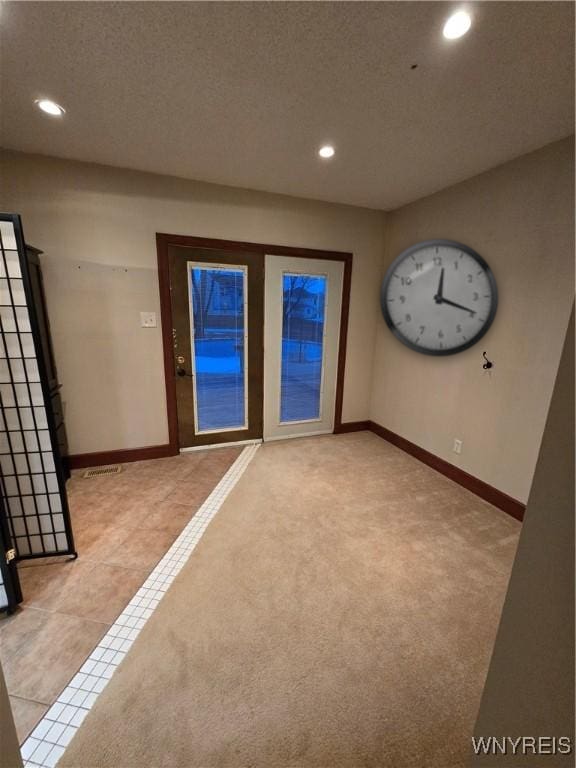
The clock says h=12 m=19
